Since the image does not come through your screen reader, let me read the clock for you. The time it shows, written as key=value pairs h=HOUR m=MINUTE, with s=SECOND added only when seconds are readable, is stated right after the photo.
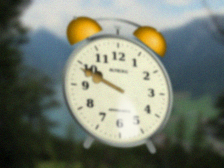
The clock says h=9 m=49
